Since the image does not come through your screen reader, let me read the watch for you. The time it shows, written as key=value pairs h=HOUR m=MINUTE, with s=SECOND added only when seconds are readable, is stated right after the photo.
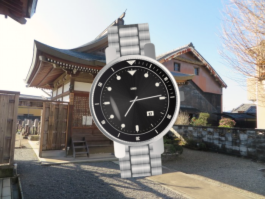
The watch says h=7 m=14
